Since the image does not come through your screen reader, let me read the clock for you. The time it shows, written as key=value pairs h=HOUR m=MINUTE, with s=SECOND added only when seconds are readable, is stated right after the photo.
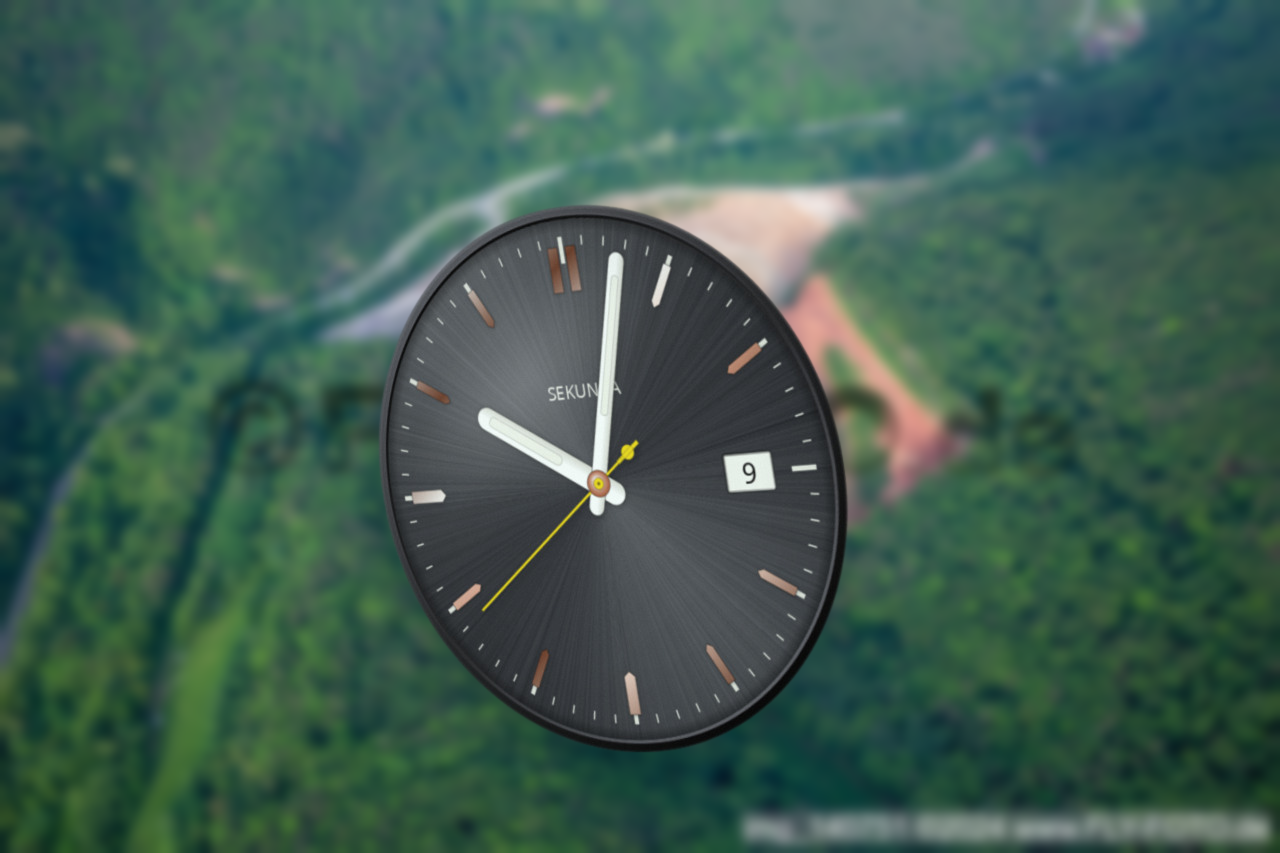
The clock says h=10 m=2 s=39
